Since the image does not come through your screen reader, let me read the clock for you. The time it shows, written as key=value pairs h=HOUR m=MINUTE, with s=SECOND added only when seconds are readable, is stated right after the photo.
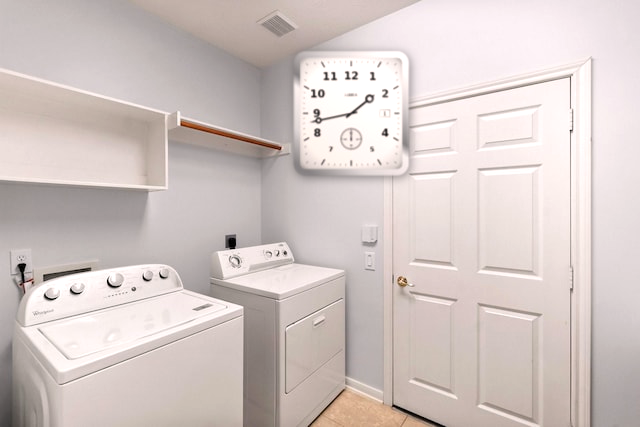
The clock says h=1 m=43
